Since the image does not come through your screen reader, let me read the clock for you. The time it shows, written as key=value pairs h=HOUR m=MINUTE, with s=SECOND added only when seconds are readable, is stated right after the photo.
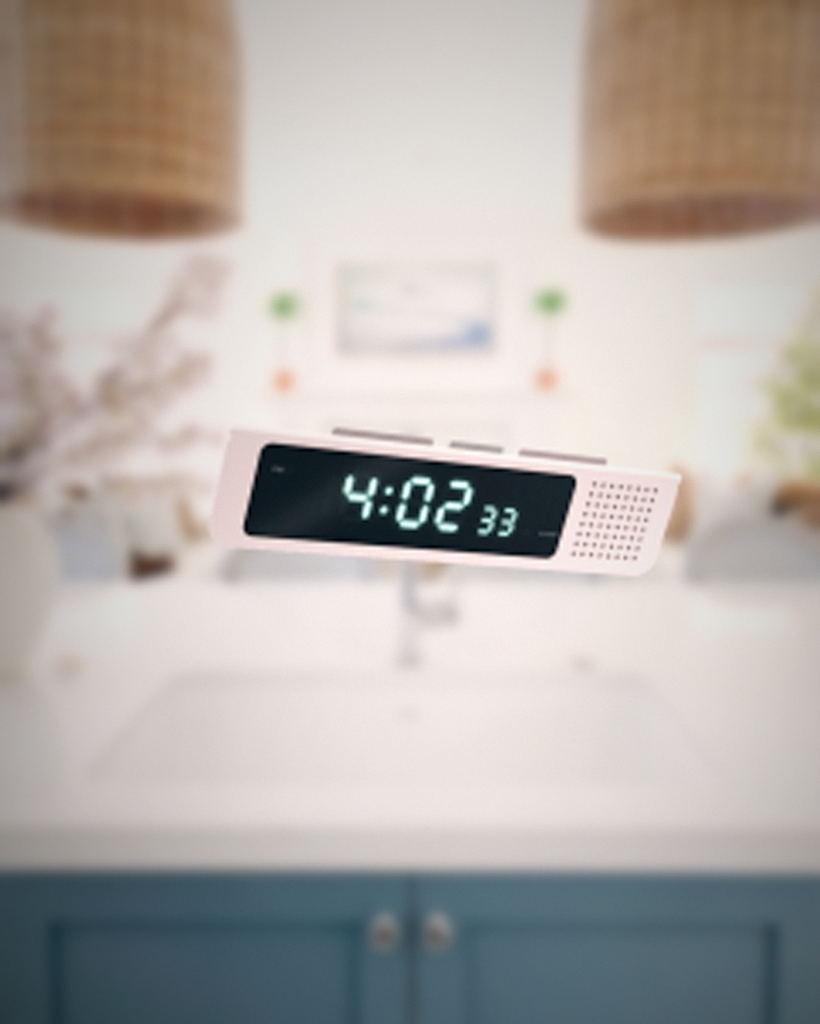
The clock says h=4 m=2 s=33
